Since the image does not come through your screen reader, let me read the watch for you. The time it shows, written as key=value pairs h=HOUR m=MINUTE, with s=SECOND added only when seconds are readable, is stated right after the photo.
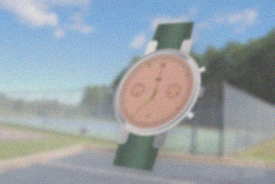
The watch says h=6 m=35
